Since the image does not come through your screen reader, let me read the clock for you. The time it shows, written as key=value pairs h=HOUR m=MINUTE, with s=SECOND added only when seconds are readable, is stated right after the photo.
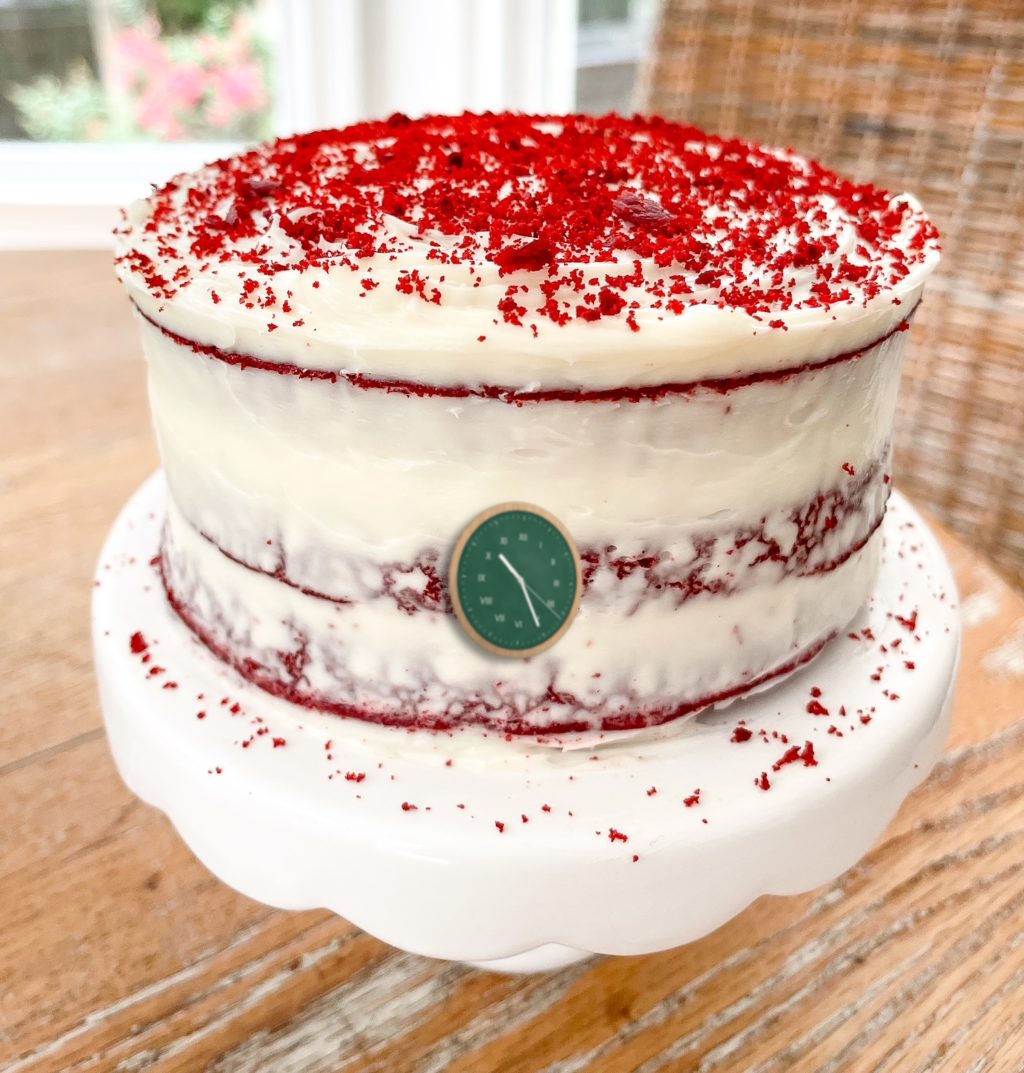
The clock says h=10 m=25 s=21
